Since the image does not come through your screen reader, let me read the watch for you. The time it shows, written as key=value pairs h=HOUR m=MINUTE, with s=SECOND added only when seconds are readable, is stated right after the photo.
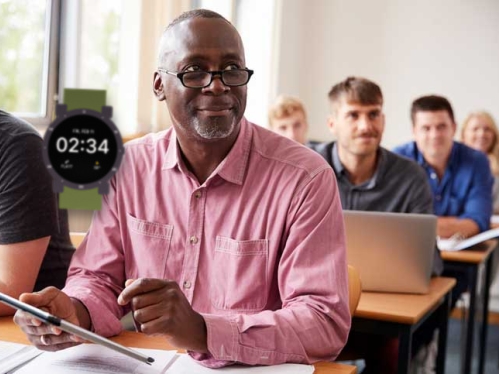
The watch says h=2 m=34
